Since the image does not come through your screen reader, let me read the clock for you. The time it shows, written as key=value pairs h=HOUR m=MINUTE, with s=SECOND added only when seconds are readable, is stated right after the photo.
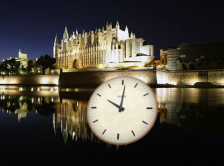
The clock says h=10 m=1
